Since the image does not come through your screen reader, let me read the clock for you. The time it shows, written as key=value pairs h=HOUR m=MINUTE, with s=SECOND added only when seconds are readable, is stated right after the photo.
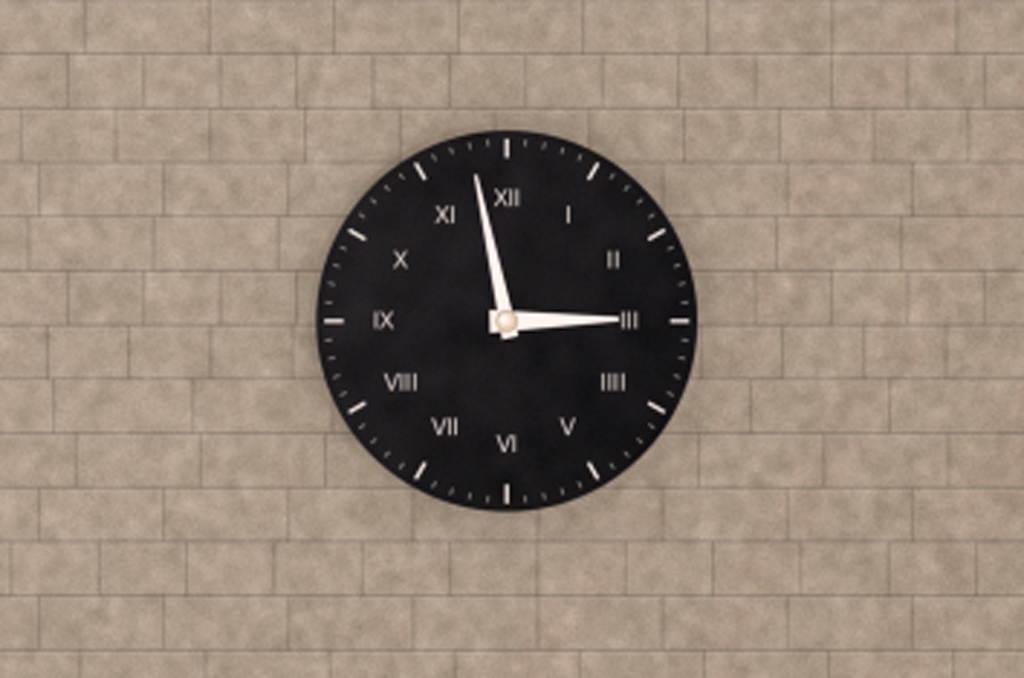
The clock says h=2 m=58
